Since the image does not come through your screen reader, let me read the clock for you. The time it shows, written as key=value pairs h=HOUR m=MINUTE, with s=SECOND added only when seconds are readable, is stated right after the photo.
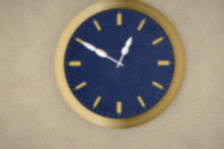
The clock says h=12 m=50
